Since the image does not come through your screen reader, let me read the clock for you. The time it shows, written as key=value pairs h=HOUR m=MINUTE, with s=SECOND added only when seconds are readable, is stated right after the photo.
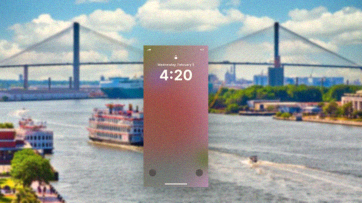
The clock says h=4 m=20
